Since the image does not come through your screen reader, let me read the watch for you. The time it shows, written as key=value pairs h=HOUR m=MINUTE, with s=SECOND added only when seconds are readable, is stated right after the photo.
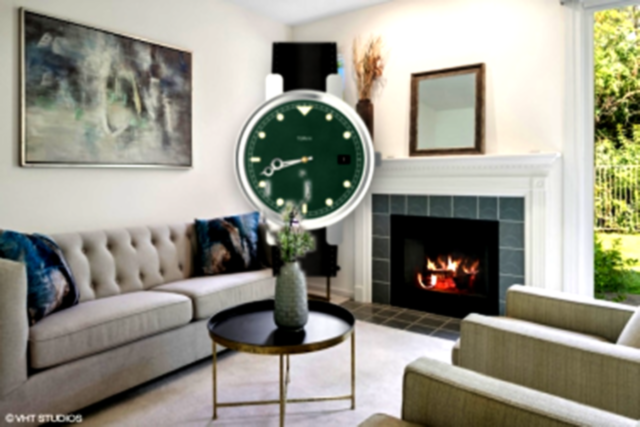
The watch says h=8 m=42
